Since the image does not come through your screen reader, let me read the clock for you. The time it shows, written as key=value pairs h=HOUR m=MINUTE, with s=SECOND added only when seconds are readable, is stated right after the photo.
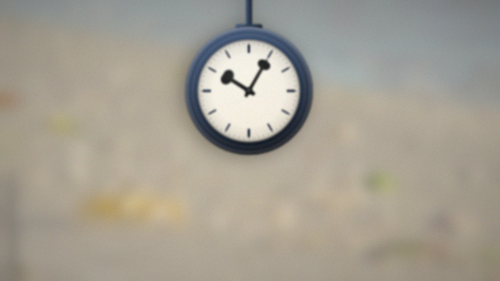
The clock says h=10 m=5
